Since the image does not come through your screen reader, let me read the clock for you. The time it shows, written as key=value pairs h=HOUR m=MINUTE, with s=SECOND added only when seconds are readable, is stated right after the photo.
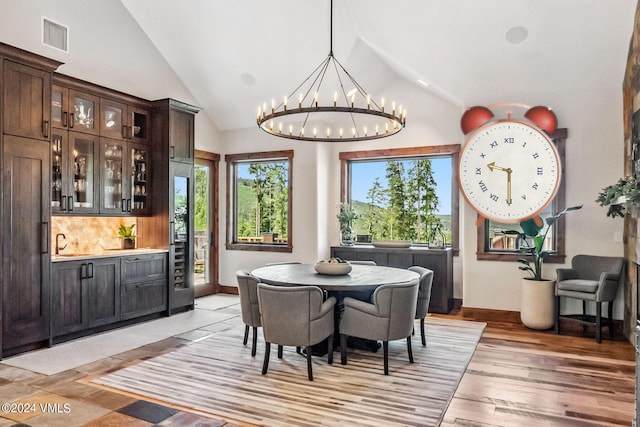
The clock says h=9 m=30
